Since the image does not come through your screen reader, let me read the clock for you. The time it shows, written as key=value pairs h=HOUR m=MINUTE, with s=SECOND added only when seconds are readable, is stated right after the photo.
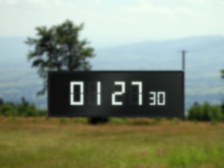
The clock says h=1 m=27 s=30
